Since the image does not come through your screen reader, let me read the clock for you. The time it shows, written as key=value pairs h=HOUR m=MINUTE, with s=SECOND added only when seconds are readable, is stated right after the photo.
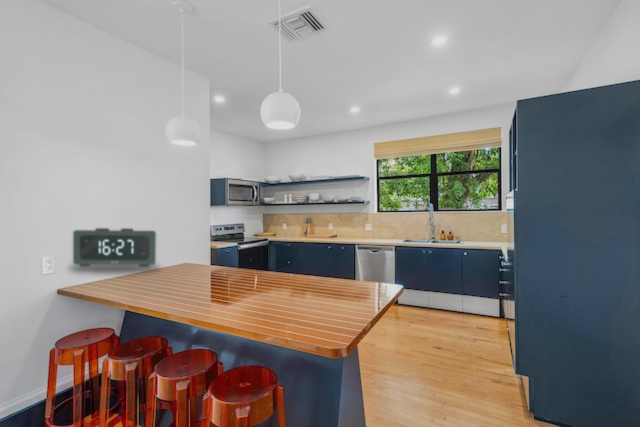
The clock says h=16 m=27
